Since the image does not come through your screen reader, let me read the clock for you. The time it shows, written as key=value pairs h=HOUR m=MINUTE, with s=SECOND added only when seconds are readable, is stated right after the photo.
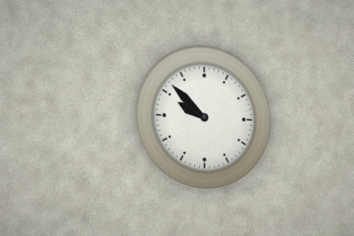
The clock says h=9 m=52
